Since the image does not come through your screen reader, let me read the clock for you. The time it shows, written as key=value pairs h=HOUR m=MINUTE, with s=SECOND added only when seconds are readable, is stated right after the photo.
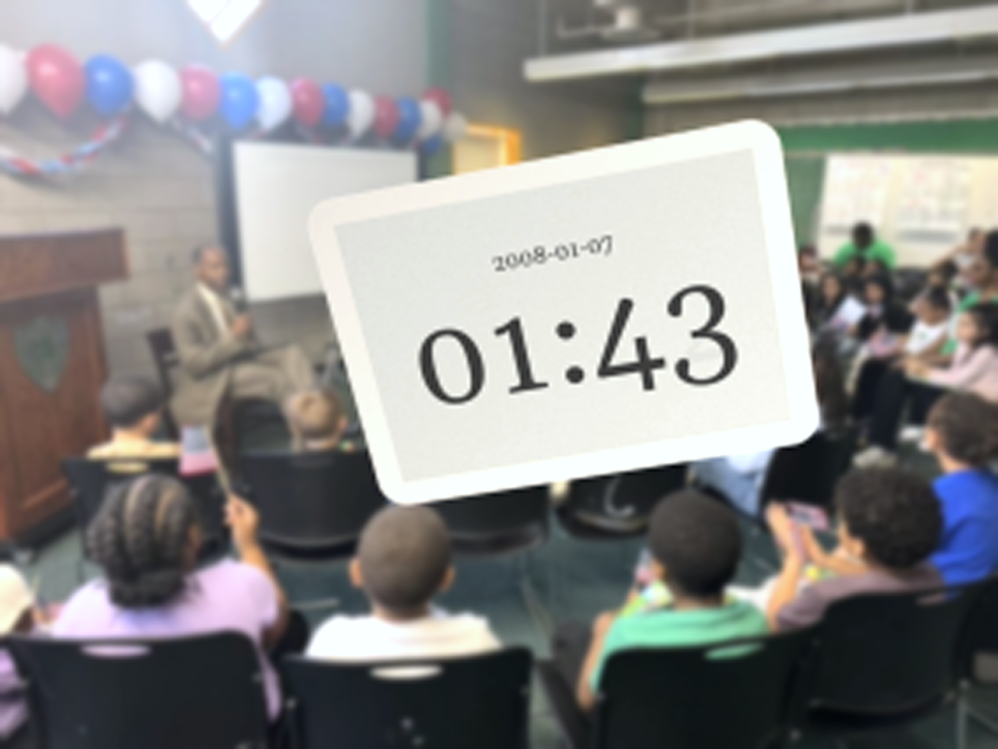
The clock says h=1 m=43
